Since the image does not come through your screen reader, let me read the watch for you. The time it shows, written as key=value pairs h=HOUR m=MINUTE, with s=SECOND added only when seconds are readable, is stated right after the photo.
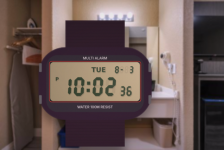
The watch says h=10 m=2 s=36
